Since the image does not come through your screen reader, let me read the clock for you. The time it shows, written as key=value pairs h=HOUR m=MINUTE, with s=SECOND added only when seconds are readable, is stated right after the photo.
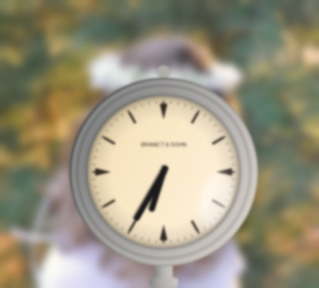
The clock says h=6 m=35
